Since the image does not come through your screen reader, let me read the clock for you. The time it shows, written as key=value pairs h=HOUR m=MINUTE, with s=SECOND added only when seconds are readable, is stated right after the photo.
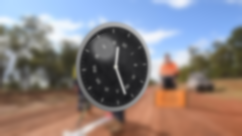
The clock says h=11 m=22
